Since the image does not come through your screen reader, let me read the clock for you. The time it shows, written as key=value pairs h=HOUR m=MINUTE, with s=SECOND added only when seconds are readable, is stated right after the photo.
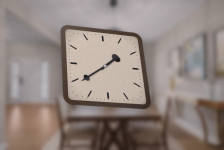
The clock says h=1 m=39
